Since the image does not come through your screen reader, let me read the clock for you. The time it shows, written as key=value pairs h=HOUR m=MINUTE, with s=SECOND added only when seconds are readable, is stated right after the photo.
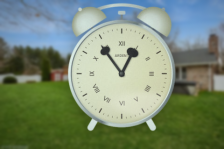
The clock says h=12 m=54
